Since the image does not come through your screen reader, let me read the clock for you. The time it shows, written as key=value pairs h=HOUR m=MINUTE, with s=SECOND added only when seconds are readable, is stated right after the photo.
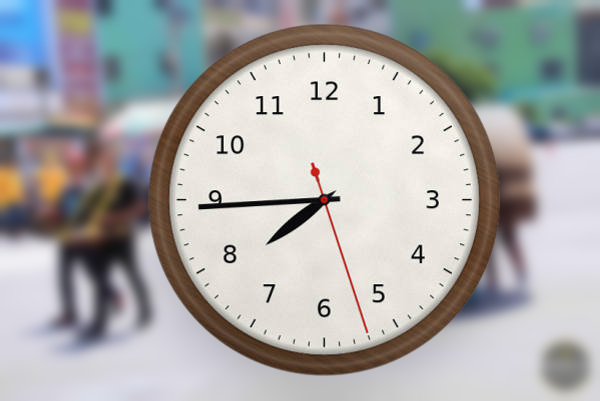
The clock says h=7 m=44 s=27
